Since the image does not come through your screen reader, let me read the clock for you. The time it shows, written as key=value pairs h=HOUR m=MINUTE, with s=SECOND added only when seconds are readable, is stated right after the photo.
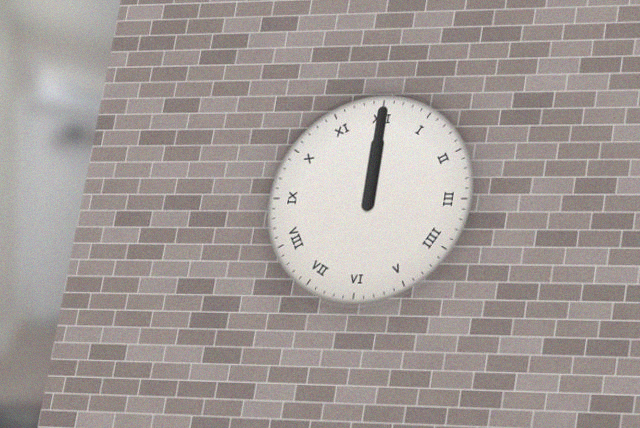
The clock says h=12 m=0
